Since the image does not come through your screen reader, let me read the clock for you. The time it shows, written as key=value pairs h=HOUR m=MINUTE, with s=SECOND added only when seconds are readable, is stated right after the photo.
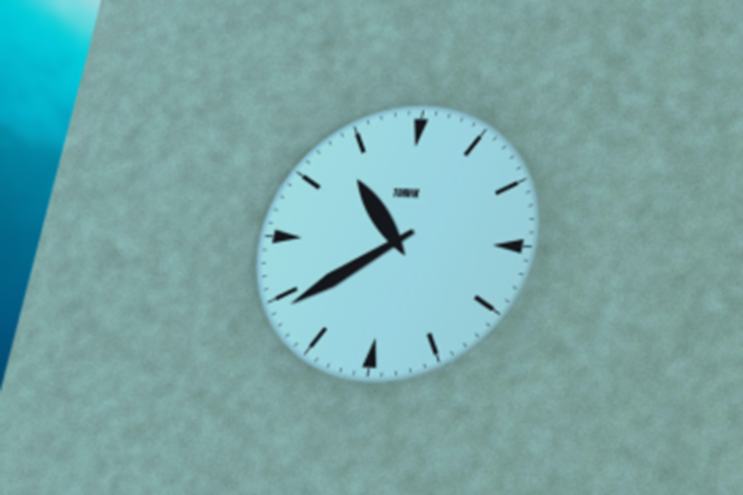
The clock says h=10 m=39
